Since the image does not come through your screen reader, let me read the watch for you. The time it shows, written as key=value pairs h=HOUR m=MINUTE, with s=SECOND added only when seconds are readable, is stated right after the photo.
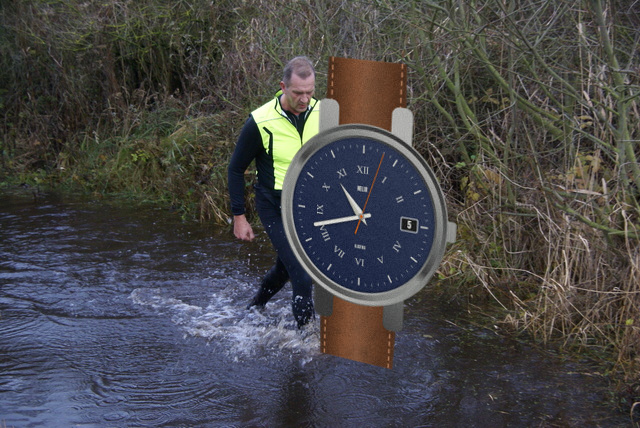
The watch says h=10 m=42 s=3
